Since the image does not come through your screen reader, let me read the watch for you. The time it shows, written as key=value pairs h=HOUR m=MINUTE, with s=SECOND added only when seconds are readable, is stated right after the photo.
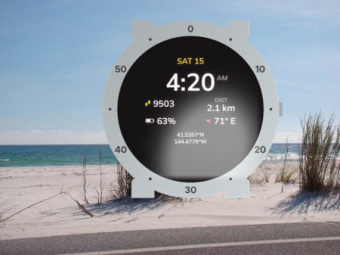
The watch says h=4 m=20
